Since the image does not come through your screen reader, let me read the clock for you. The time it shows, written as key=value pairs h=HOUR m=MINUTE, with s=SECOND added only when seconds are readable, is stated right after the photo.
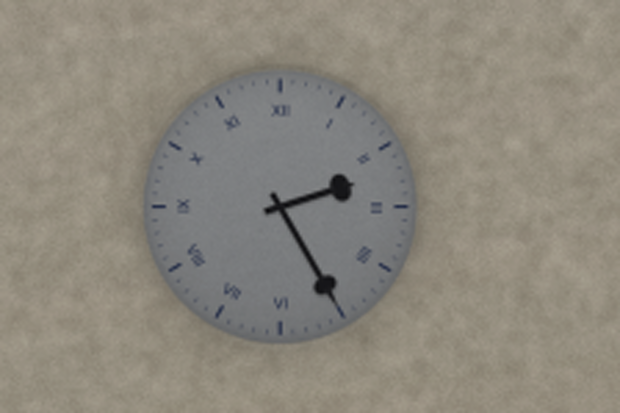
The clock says h=2 m=25
